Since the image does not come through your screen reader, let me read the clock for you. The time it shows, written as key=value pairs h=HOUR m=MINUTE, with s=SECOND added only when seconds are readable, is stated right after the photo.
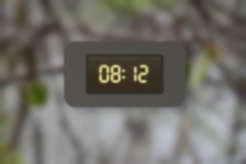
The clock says h=8 m=12
